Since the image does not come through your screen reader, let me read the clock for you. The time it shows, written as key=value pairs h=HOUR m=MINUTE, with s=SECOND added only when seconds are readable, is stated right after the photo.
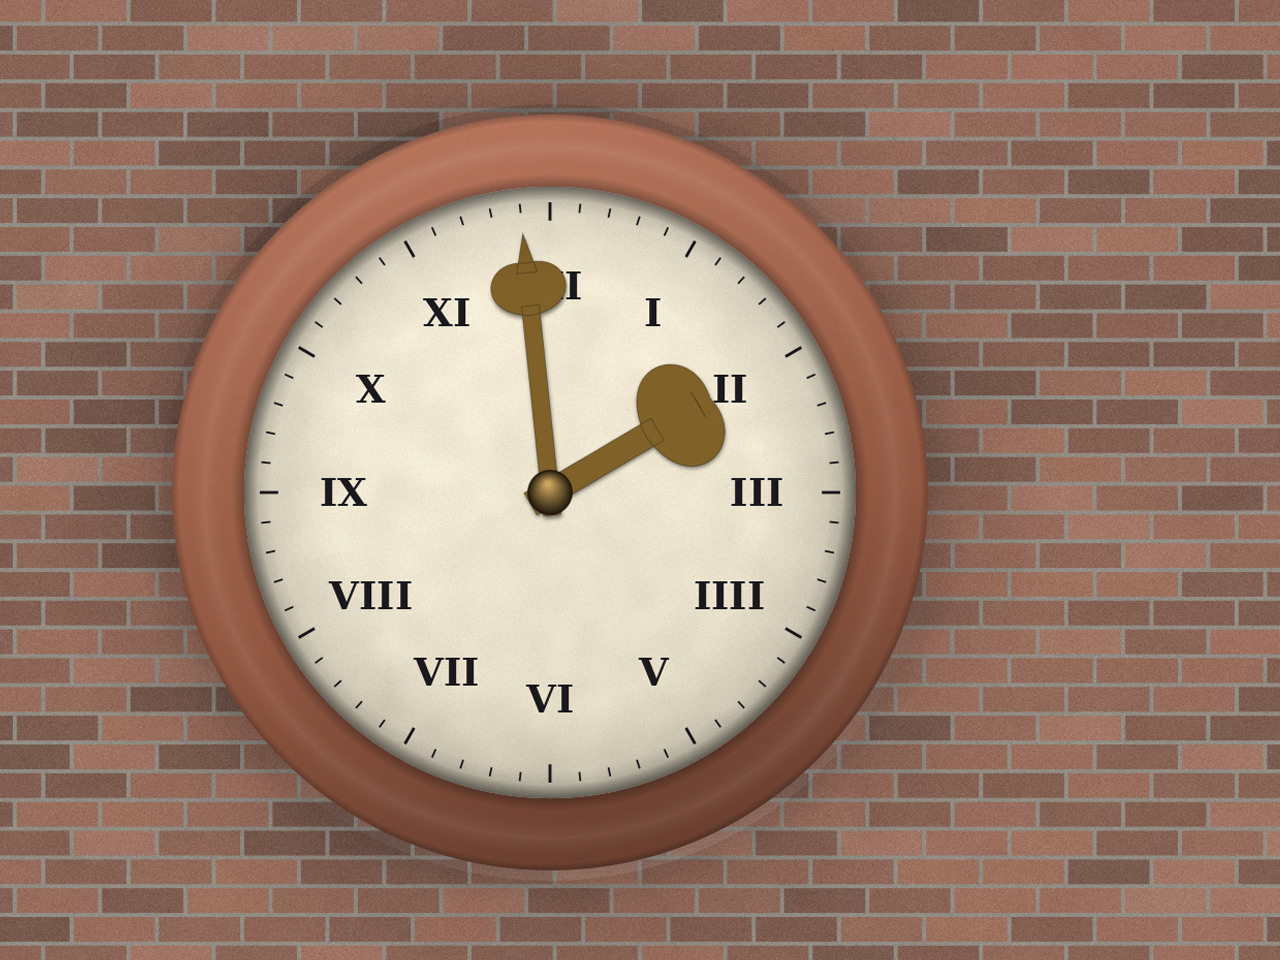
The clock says h=1 m=59
